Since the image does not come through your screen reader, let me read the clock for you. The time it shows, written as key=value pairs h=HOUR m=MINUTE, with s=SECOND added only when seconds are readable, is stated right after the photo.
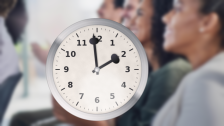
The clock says h=1 m=59
